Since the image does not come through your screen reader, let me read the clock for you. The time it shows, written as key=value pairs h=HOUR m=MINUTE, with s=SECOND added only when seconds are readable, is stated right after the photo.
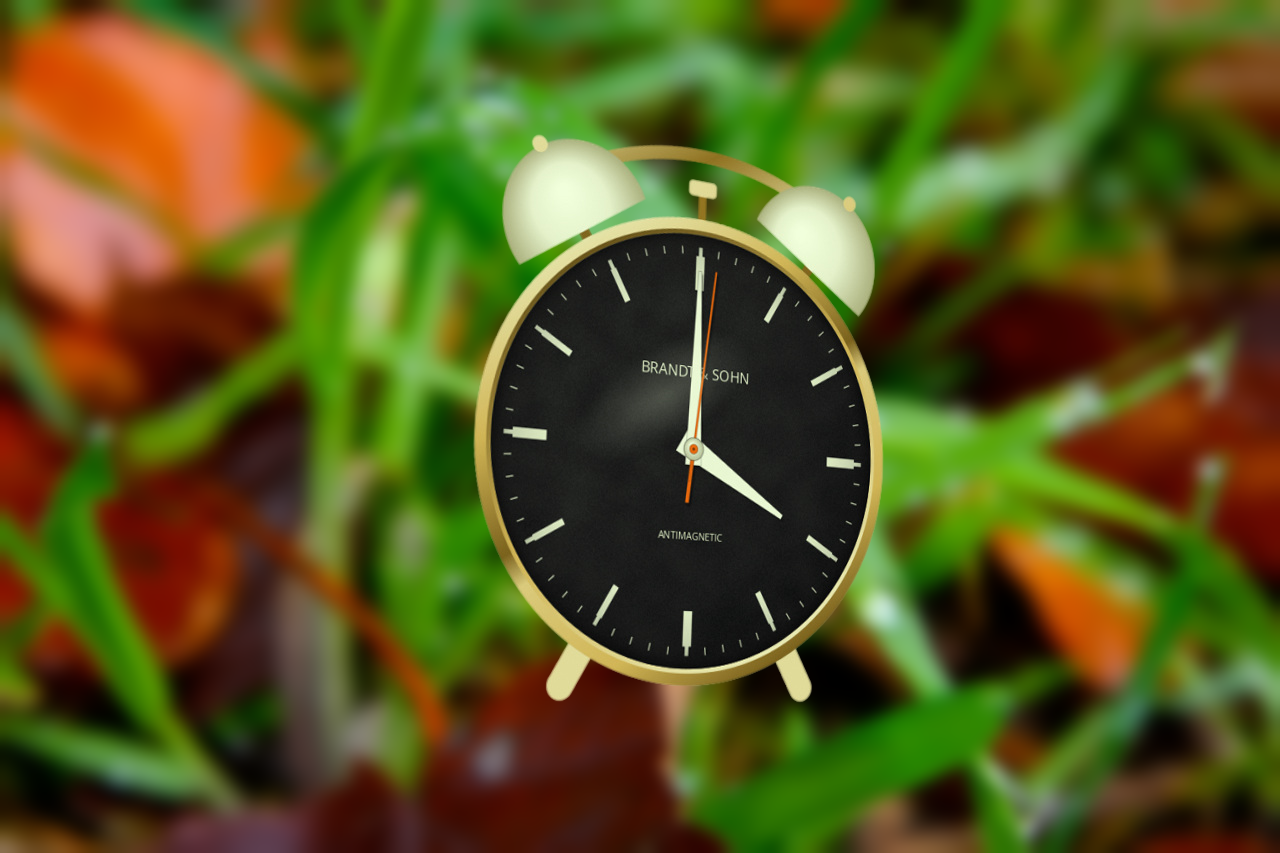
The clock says h=4 m=0 s=1
